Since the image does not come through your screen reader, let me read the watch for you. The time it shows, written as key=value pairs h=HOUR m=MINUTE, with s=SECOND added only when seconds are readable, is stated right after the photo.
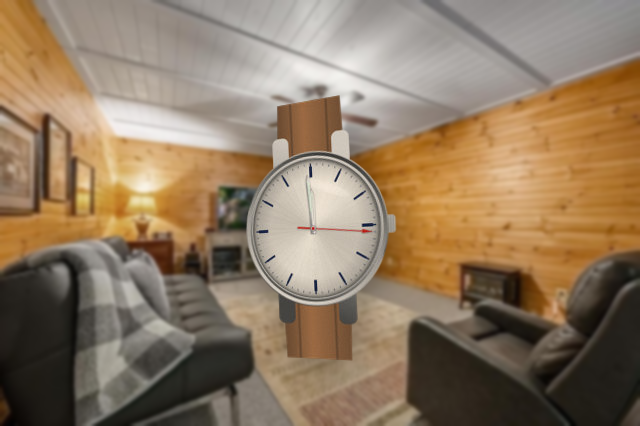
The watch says h=11 m=59 s=16
